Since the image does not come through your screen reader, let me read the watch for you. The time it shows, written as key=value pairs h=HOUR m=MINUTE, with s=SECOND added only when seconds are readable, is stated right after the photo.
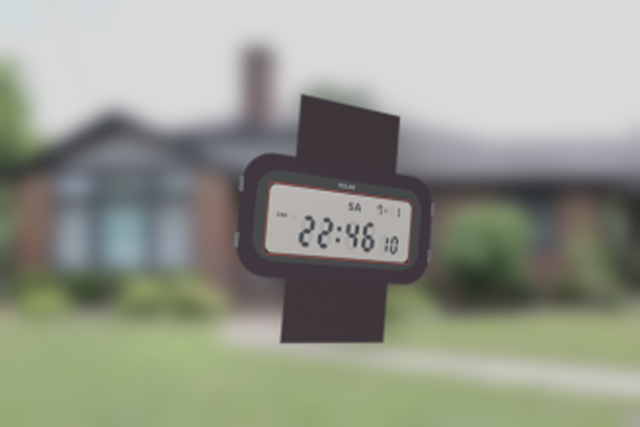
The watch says h=22 m=46 s=10
